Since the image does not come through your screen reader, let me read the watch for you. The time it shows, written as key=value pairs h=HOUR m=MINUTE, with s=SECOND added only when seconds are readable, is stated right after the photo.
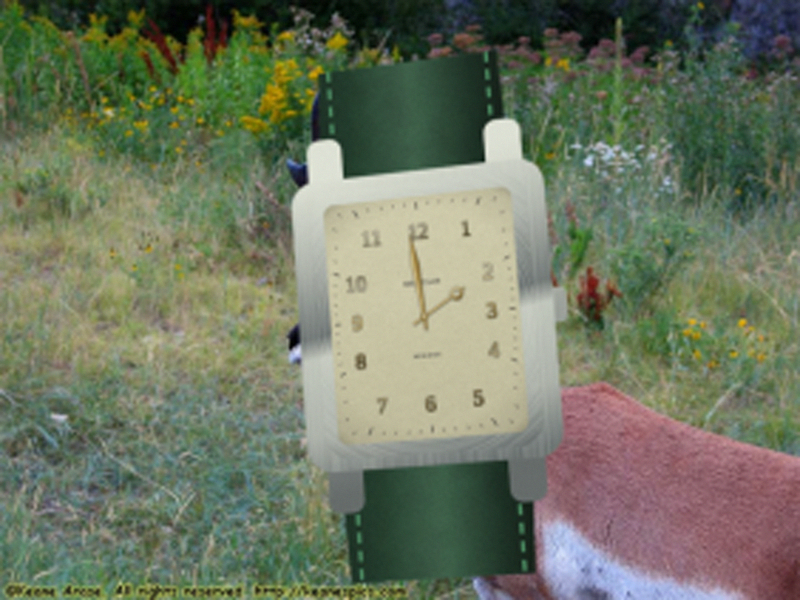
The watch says h=1 m=59
